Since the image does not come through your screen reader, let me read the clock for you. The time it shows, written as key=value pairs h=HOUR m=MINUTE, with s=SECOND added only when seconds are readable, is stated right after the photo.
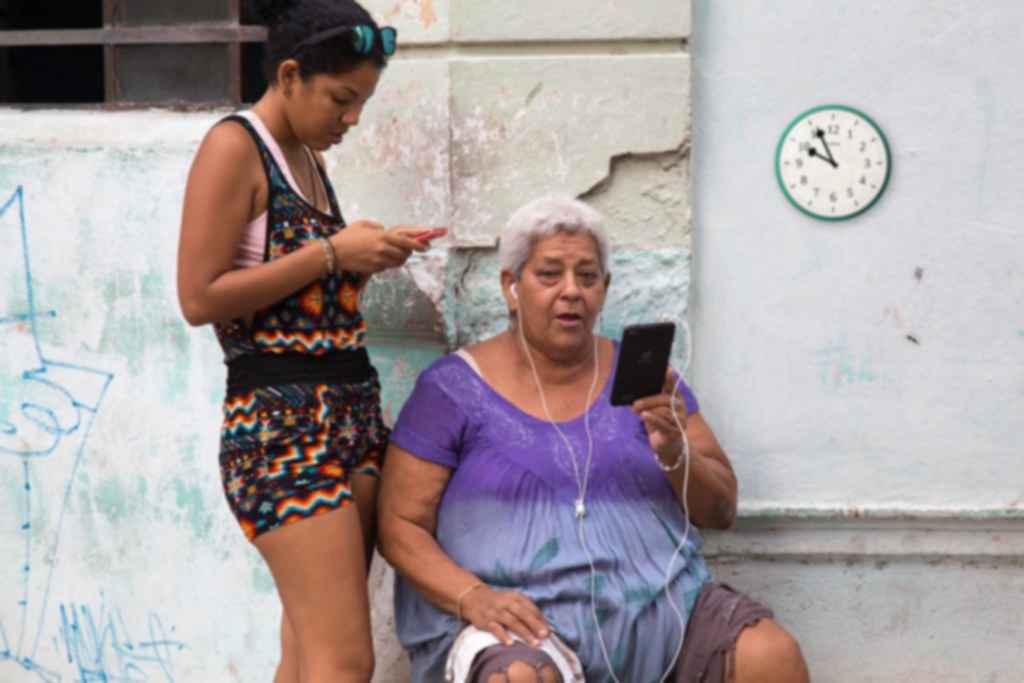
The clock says h=9 m=56
